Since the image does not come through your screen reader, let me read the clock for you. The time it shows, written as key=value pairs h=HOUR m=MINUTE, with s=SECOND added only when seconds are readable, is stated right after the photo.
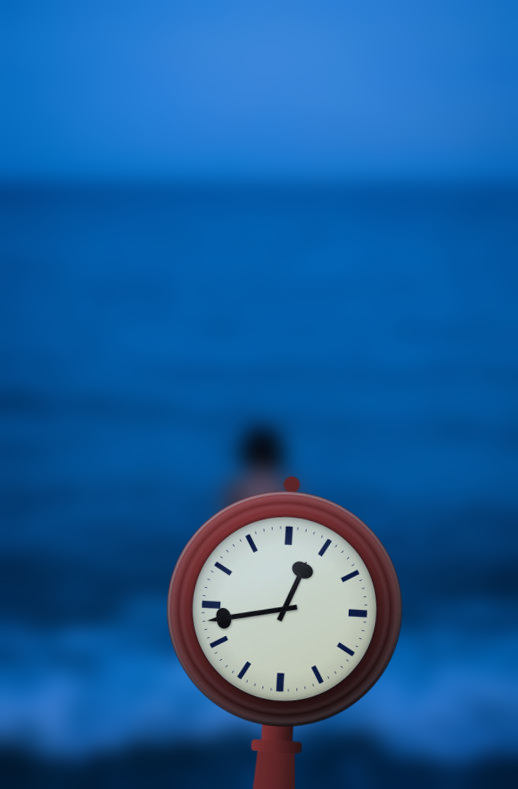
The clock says h=12 m=43
